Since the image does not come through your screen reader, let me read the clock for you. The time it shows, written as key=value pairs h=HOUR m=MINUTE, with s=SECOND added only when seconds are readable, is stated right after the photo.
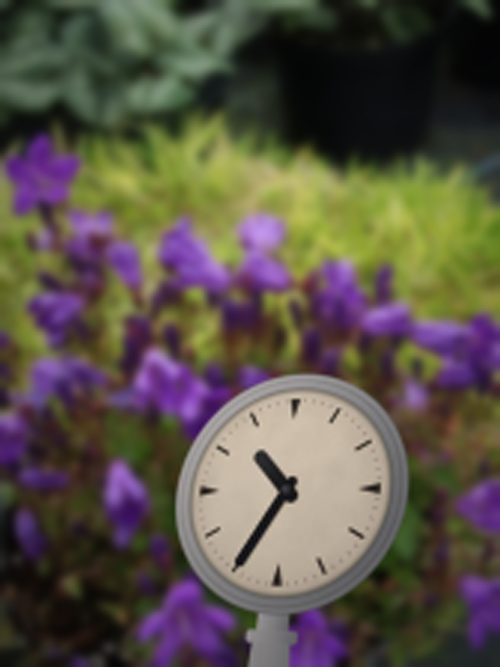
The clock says h=10 m=35
